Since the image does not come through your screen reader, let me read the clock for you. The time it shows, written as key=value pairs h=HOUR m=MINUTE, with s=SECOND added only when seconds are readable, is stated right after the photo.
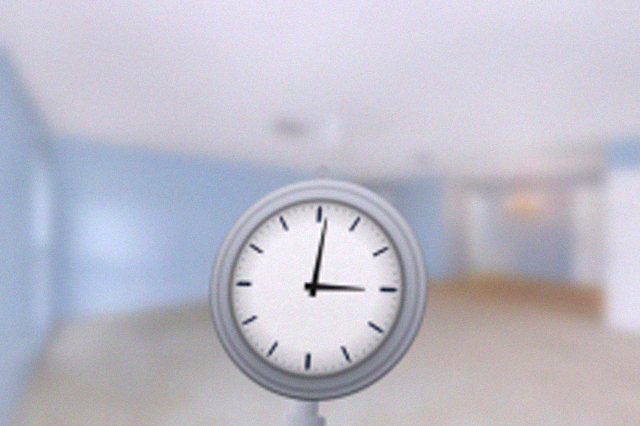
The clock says h=3 m=1
